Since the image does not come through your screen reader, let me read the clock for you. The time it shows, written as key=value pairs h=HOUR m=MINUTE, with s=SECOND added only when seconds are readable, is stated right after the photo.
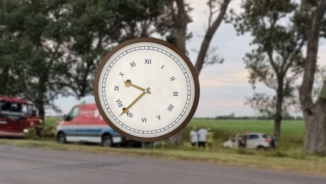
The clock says h=9 m=37
